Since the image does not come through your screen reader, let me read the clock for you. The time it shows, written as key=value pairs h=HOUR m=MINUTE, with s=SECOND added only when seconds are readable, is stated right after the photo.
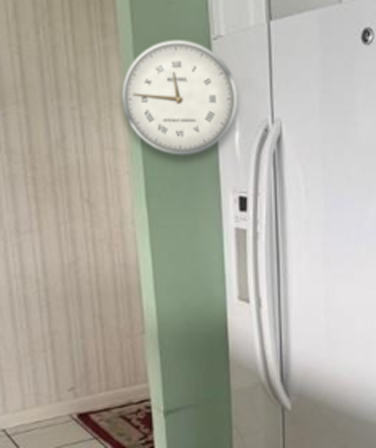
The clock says h=11 m=46
